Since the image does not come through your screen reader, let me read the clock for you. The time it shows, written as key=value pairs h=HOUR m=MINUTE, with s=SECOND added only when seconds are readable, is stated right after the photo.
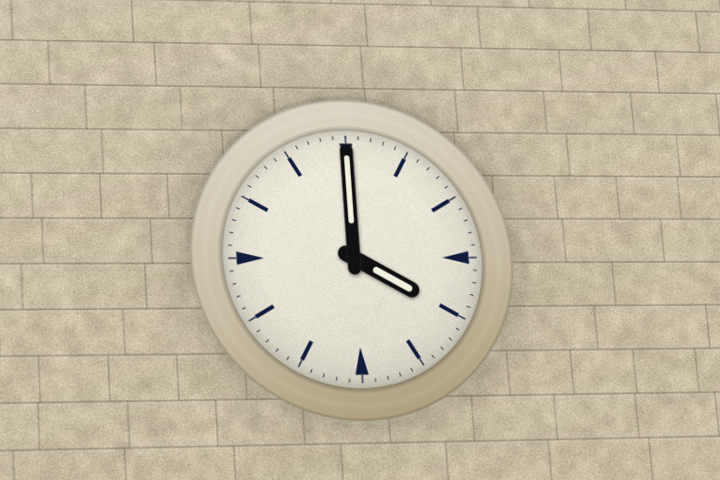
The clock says h=4 m=0
